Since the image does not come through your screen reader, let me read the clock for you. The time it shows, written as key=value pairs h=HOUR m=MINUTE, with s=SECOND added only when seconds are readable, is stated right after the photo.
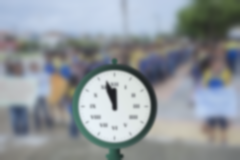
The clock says h=11 m=57
